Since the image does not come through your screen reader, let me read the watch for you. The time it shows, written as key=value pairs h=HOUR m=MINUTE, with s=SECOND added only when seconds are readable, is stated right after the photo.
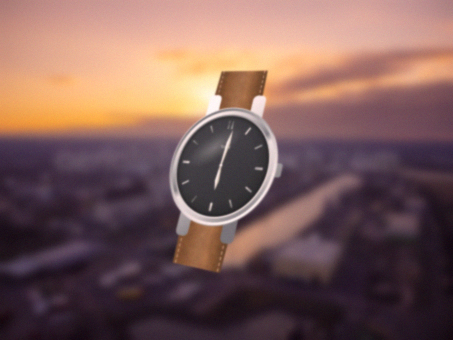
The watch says h=6 m=1
